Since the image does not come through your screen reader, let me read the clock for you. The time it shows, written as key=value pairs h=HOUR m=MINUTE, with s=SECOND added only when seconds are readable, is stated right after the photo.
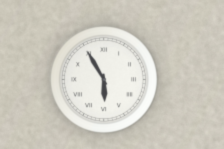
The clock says h=5 m=55
